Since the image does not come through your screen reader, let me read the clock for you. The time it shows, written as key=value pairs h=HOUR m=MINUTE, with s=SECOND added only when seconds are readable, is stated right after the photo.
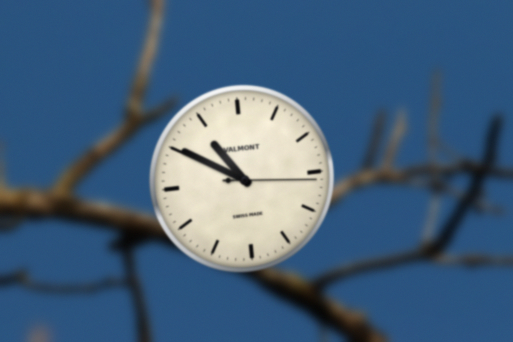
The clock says h=10 m=50 s=16
